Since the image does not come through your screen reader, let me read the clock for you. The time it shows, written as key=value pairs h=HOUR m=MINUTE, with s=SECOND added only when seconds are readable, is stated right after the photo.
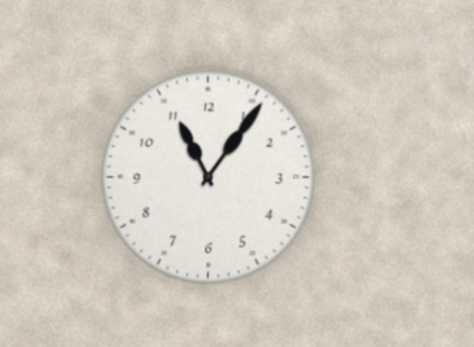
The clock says h=11 m=6
